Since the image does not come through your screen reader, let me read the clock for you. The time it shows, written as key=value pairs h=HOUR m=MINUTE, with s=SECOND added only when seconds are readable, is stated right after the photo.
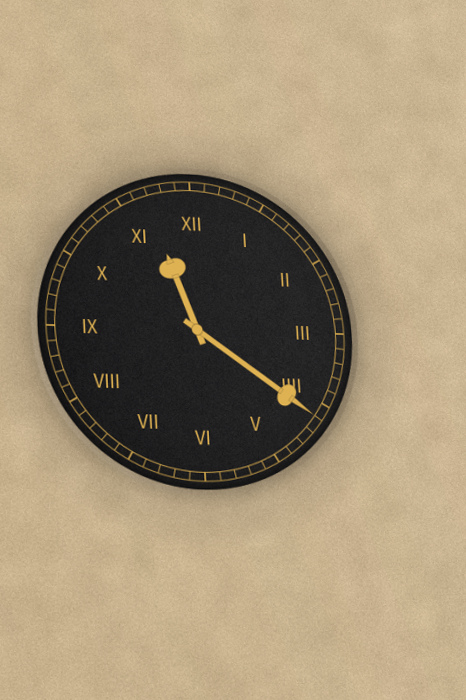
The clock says h=11 m=21
